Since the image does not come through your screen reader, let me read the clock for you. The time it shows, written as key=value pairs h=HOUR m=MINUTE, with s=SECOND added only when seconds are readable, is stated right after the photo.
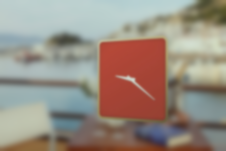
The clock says h=9 m=21
